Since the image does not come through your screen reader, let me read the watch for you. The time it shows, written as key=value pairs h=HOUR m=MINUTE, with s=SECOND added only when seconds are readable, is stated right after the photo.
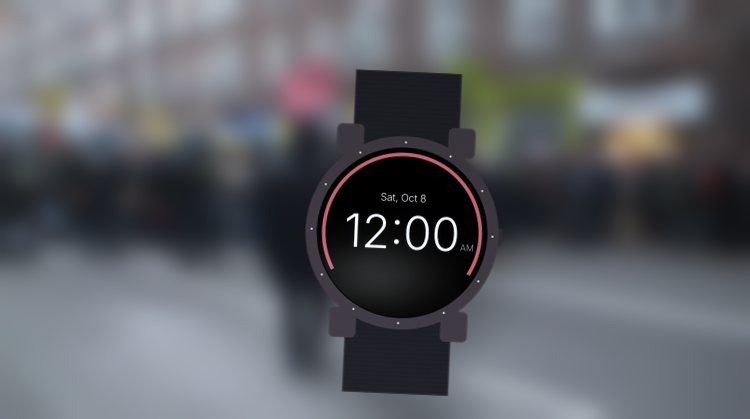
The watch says h=12 m=0
